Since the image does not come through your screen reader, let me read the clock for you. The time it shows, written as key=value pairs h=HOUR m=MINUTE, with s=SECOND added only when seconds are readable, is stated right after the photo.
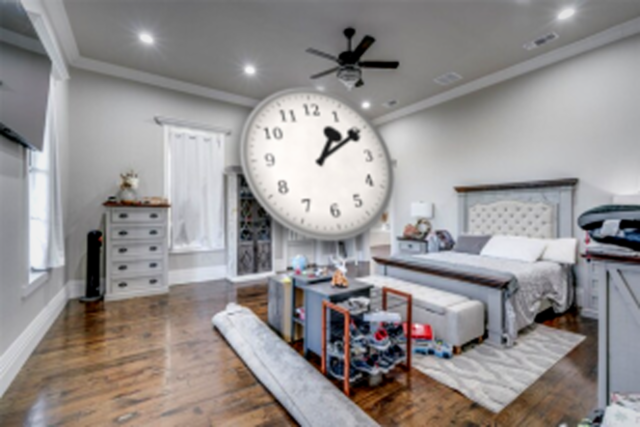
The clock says h=1 m=10
